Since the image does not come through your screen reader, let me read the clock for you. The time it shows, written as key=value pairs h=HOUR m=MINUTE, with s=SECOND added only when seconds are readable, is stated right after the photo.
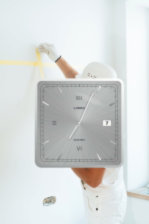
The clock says h=7 m=4
